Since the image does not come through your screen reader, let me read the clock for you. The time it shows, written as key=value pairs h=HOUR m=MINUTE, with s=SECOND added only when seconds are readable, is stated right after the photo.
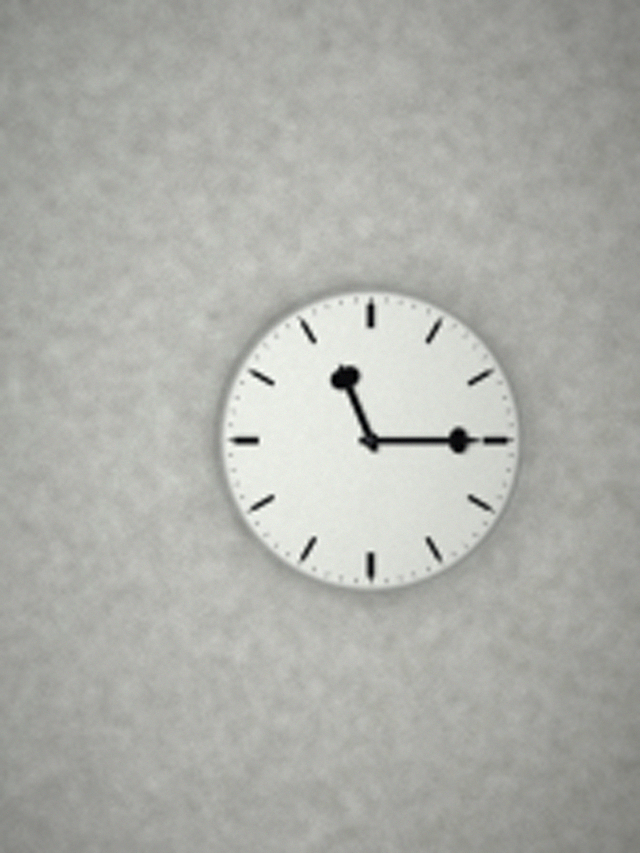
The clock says h=11 m=15
